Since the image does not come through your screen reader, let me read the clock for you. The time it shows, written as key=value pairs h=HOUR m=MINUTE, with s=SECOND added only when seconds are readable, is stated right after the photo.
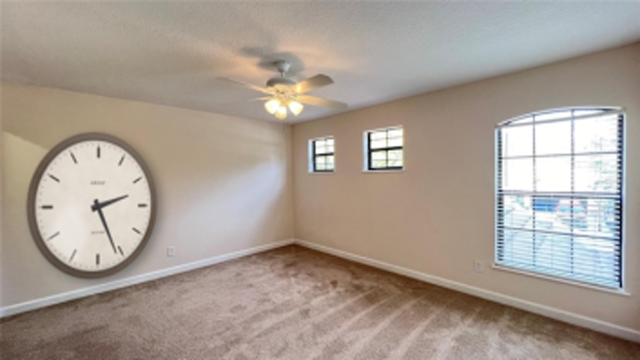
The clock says h=2 m=26
